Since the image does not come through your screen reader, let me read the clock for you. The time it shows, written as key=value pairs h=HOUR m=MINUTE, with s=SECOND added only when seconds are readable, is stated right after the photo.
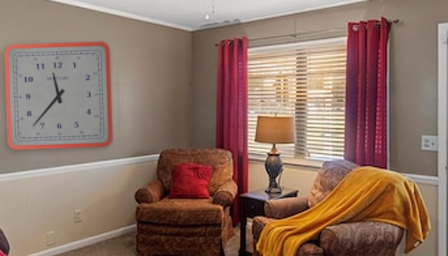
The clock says h=11 m=37
